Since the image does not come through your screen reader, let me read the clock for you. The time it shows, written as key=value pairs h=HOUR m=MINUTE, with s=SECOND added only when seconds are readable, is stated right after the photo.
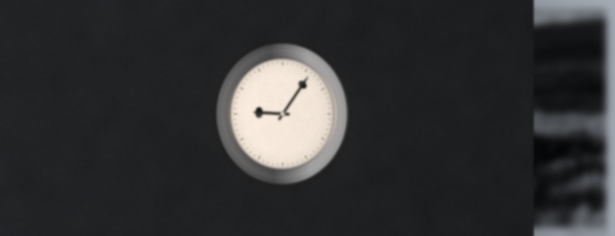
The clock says h=9 m=6
